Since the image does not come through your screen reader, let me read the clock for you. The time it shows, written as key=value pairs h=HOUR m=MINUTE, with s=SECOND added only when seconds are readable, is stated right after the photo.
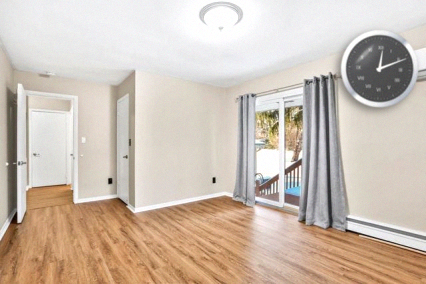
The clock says h=12 m=11
